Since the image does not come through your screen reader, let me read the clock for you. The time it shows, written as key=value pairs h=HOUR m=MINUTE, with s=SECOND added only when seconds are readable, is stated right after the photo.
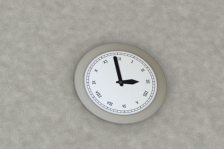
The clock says h=2 m=59
